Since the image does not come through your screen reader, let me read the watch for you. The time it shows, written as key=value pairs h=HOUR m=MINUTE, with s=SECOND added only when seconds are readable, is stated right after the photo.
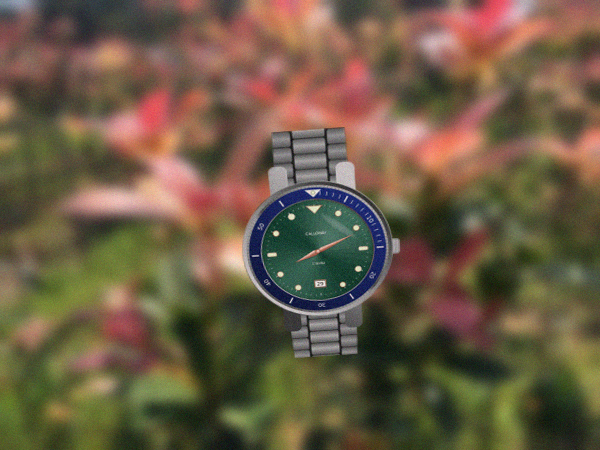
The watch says h=8 m=11
